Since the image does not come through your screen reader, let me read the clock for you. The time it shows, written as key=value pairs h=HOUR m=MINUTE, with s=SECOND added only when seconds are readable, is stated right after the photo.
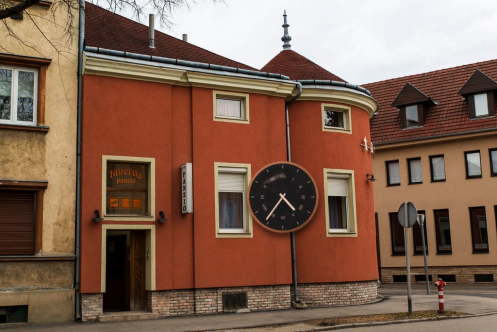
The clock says h=4 m=36
